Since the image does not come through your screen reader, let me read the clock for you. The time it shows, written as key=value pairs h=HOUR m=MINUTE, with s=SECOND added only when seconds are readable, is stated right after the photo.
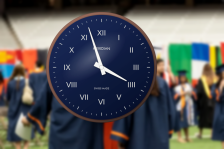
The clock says h=3 m=57
